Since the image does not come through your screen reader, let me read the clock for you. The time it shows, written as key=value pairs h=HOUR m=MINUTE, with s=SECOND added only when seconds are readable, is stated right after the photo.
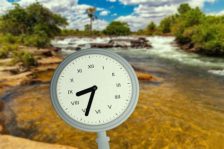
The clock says h=8 m=34
